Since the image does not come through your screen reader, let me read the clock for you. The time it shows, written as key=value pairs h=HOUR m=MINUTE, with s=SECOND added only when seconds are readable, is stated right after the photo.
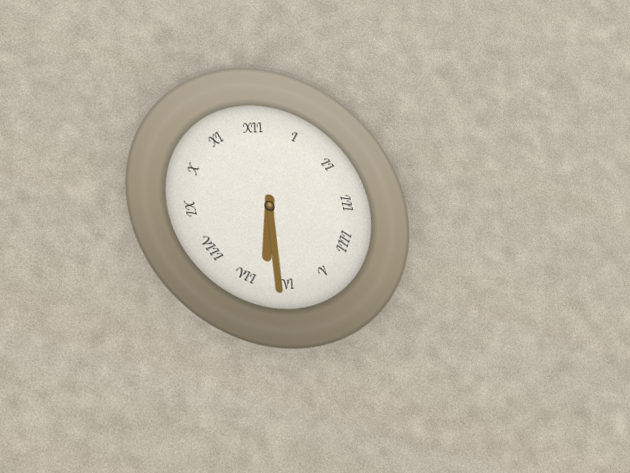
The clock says h=6 m=31
